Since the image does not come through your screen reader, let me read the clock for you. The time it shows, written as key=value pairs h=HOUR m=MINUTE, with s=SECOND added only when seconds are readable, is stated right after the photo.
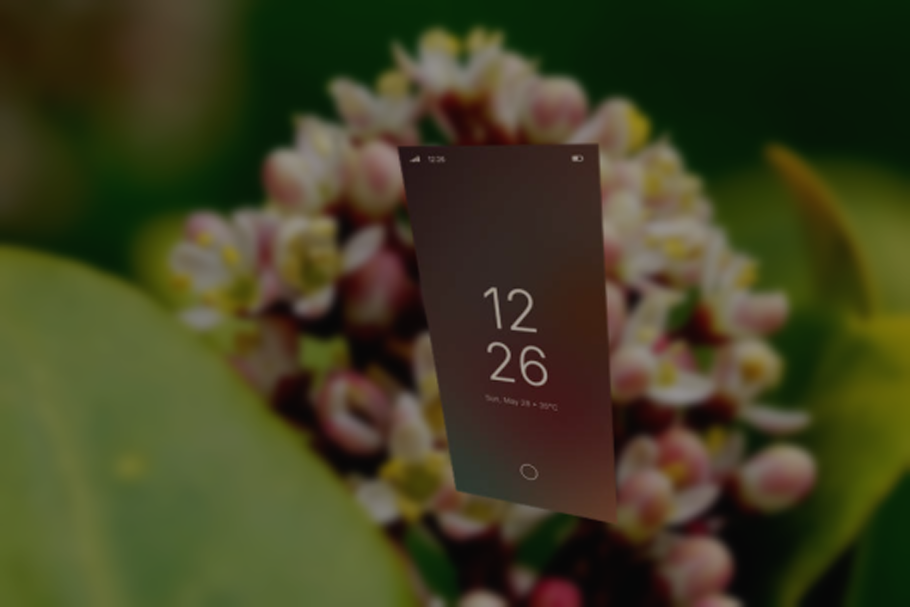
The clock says h=12 m=26
